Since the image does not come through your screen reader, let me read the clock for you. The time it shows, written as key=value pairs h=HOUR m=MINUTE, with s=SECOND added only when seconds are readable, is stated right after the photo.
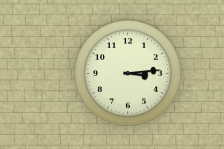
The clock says h=3 m=14
